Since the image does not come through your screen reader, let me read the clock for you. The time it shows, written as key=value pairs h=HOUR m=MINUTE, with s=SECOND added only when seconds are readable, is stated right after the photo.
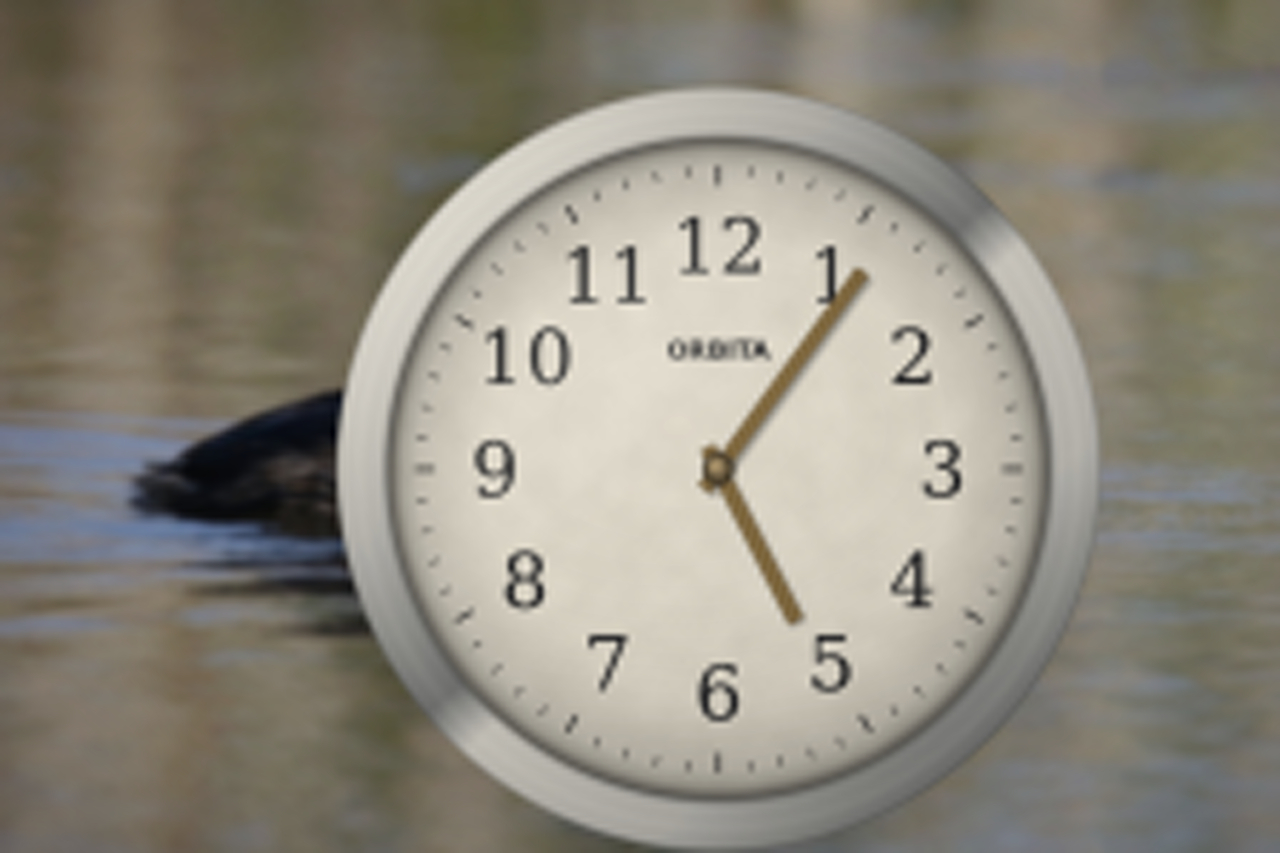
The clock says h=5 m=6
